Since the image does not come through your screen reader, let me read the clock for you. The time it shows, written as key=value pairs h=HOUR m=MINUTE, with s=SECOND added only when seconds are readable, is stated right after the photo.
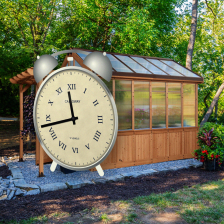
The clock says h=11 m=43
